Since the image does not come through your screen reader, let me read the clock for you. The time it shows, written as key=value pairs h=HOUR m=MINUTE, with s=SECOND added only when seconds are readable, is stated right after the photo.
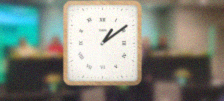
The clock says h=1 m=9
